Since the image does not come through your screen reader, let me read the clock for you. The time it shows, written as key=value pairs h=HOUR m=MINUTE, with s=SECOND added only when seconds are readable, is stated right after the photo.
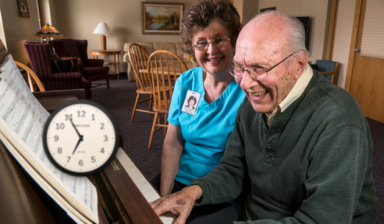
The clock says h=6 m=55
